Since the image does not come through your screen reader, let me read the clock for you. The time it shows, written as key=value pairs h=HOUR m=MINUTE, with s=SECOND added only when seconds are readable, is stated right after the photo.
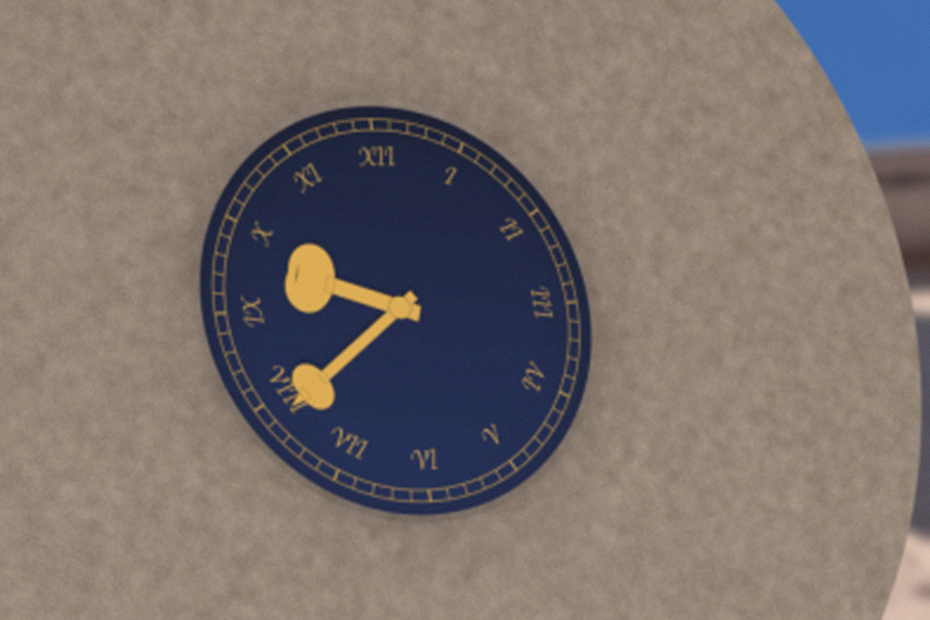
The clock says h=9 m=39
